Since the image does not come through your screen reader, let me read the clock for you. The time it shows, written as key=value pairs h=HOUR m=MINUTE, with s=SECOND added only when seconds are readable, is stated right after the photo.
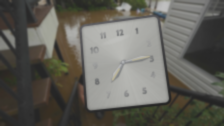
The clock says h=7 m=14
